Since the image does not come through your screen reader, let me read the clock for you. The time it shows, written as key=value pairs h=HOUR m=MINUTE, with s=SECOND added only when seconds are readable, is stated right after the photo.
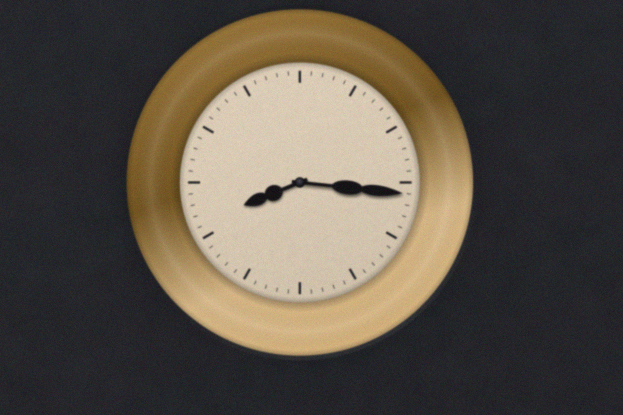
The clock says h=8 m=16
